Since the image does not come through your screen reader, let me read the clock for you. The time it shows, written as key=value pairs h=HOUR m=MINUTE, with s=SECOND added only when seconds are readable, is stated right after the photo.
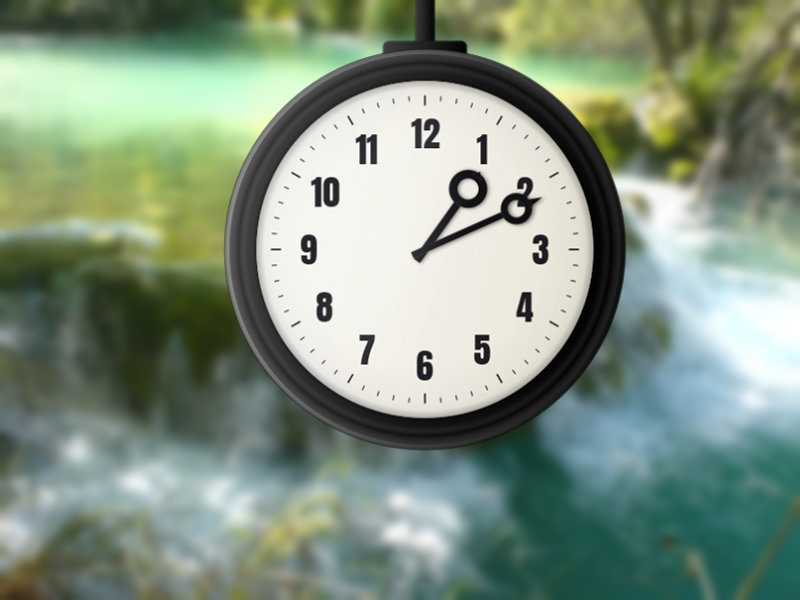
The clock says h=1 m=11
